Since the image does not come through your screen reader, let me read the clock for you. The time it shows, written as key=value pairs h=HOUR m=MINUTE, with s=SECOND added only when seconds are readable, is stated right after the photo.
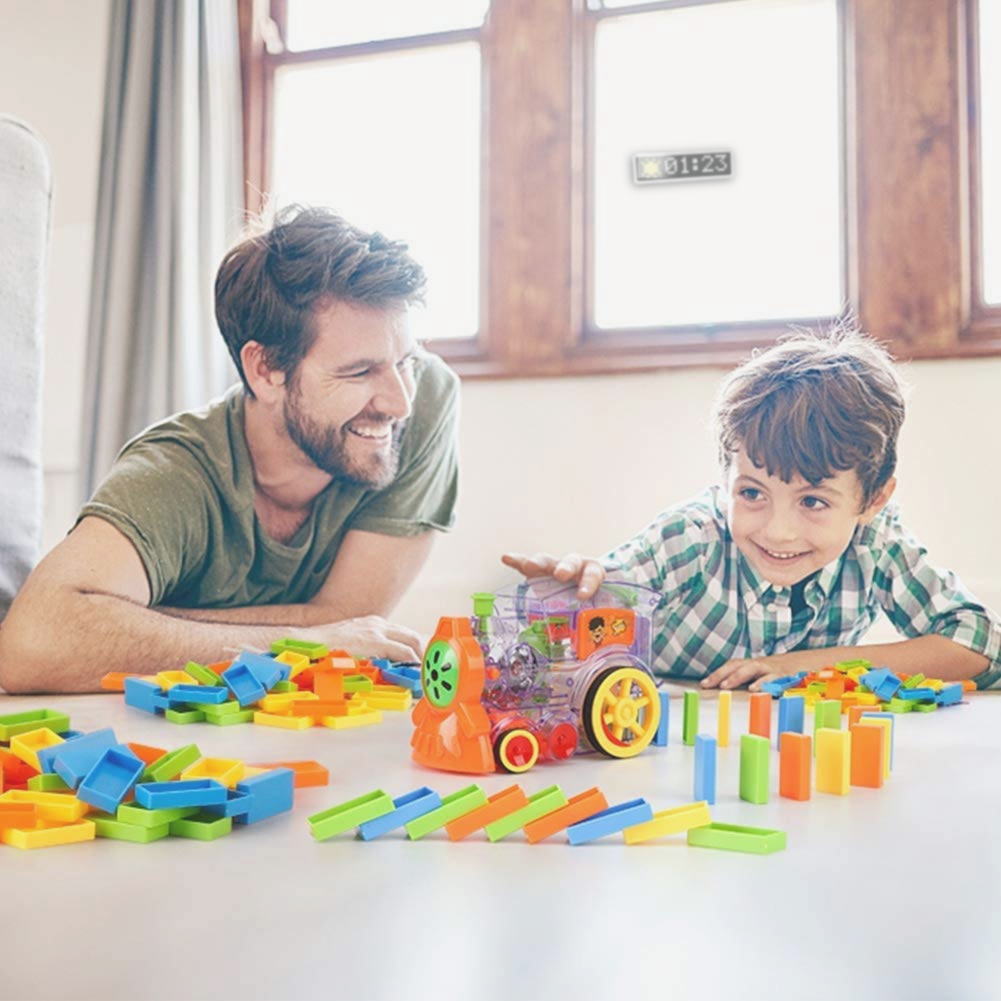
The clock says h=1 m=23
